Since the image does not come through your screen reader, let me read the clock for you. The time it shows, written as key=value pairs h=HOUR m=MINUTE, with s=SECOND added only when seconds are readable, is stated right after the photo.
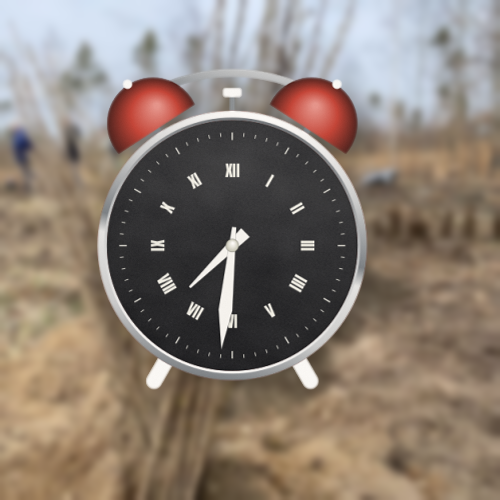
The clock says h=7 m=31
